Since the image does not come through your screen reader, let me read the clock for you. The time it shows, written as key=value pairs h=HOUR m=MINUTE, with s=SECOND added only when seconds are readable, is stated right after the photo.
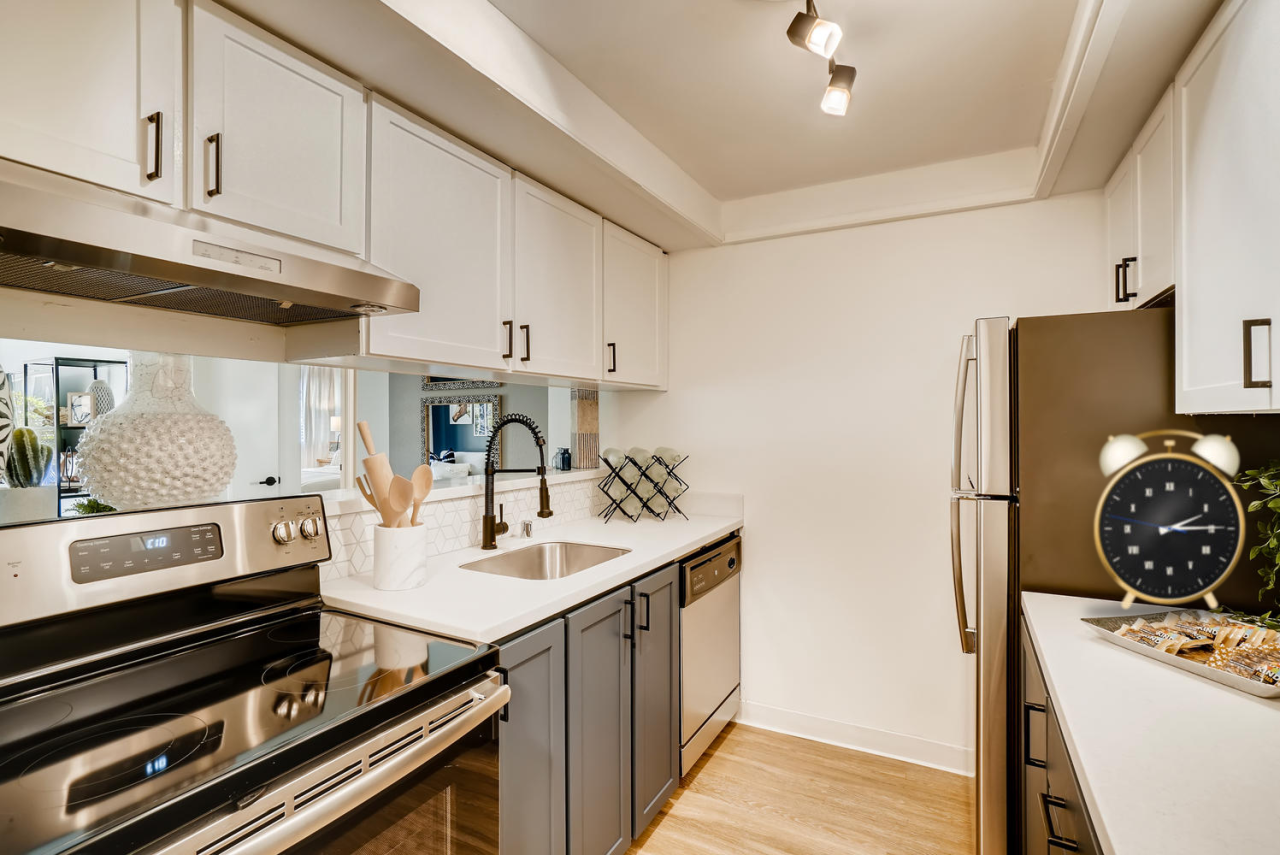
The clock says h=2 m=14 s=47
